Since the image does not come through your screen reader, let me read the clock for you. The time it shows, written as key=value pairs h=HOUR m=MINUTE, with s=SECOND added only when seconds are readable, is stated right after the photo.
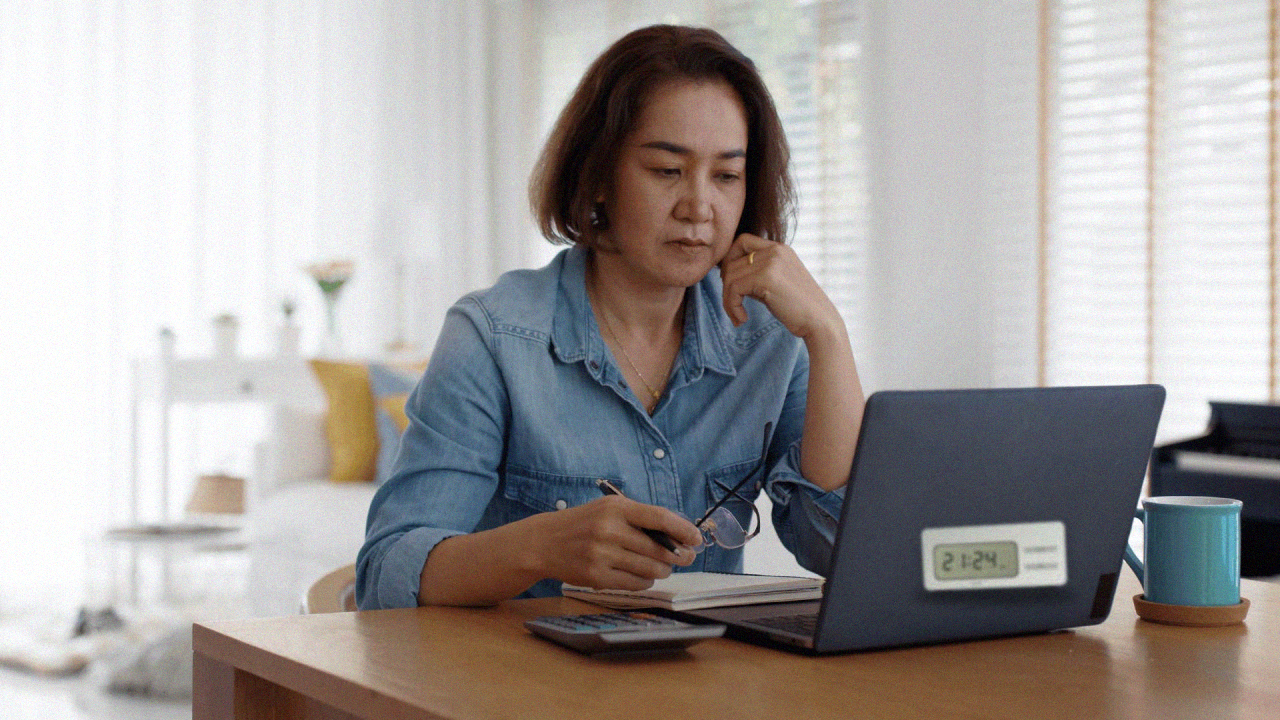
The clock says h=21 m=24
